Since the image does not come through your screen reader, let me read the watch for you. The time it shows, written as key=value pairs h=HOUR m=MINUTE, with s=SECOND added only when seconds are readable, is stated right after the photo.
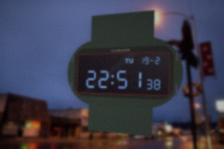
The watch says h=22 m=51
